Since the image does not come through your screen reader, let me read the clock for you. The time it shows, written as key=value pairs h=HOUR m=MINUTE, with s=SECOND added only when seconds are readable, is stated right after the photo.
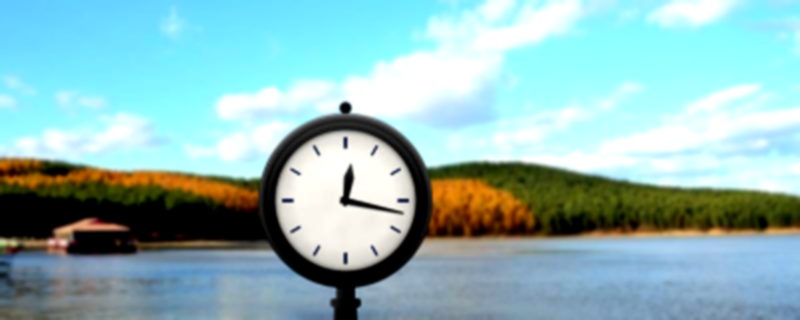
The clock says h=12 m=17
